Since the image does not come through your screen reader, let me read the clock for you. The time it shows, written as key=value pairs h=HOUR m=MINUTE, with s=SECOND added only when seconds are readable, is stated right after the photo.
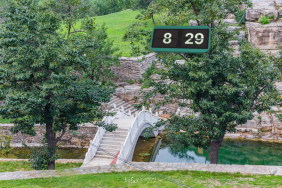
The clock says h=8 m=29
